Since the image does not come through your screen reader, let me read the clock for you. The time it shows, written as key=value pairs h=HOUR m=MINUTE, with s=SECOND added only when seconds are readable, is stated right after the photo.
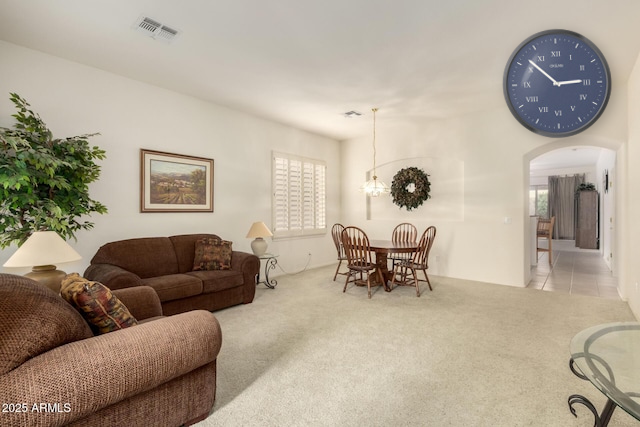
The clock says h=2 m=52
